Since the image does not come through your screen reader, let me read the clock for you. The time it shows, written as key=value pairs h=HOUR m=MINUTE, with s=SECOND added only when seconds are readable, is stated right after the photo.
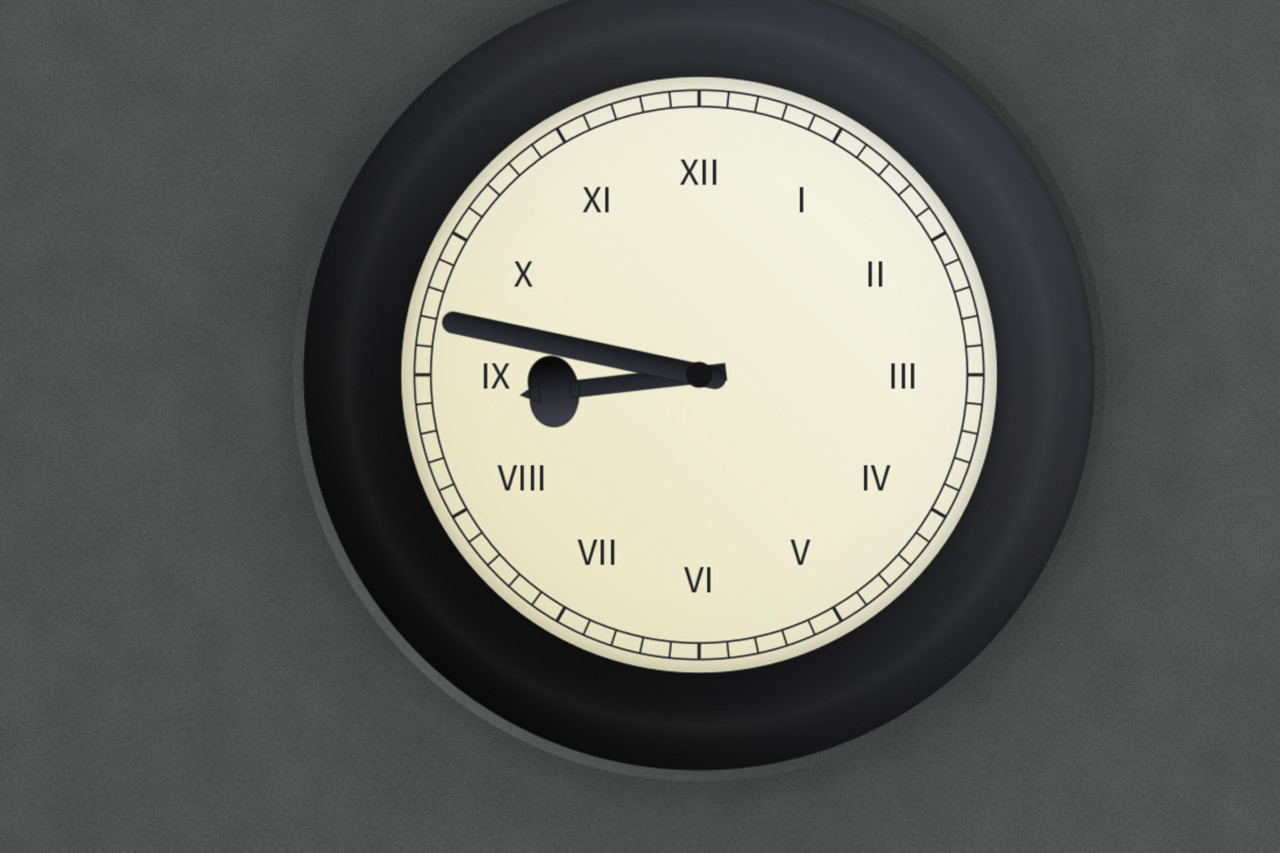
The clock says h=8 m=47
